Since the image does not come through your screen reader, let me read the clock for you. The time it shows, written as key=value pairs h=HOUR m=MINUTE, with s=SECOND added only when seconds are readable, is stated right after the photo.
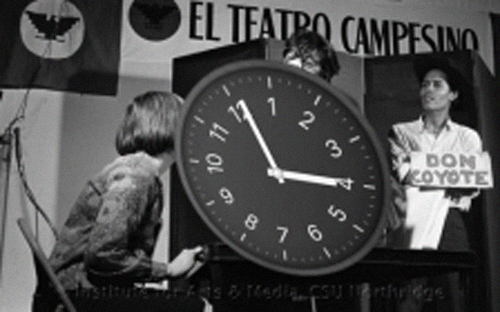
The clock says h=4 m=1
